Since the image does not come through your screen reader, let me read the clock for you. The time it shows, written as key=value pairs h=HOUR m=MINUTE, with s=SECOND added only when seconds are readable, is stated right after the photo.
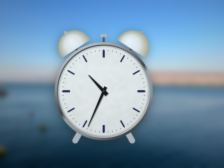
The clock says h=10 m=34
